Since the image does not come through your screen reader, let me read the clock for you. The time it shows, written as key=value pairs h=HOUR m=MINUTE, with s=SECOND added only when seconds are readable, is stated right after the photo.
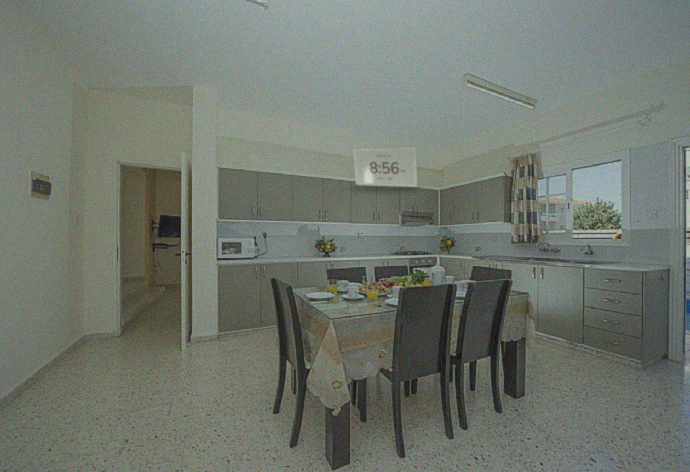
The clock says h=8 m=56
